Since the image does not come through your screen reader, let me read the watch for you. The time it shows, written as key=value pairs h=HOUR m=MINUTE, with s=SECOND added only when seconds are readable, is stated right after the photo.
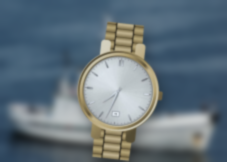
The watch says h=7 m=33
